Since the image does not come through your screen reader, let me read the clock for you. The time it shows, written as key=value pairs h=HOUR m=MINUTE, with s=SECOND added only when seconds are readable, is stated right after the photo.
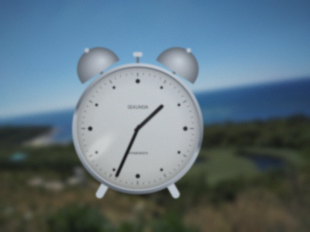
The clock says h=1 m=34
